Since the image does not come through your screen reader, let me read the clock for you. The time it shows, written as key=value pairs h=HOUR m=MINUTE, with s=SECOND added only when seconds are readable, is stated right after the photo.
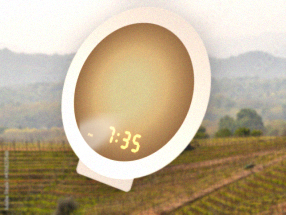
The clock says h=7 m=35
